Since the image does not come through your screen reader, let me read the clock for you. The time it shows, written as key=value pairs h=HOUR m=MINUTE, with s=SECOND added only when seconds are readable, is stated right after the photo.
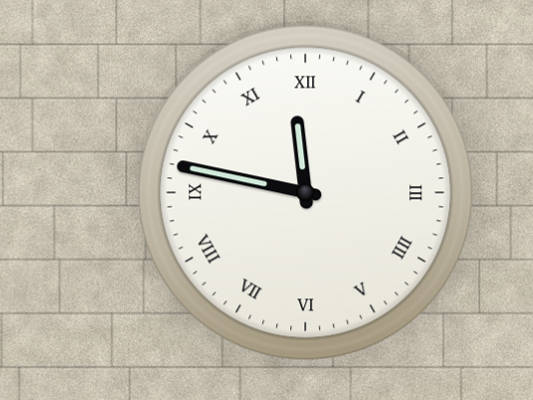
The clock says h=11 m=47
